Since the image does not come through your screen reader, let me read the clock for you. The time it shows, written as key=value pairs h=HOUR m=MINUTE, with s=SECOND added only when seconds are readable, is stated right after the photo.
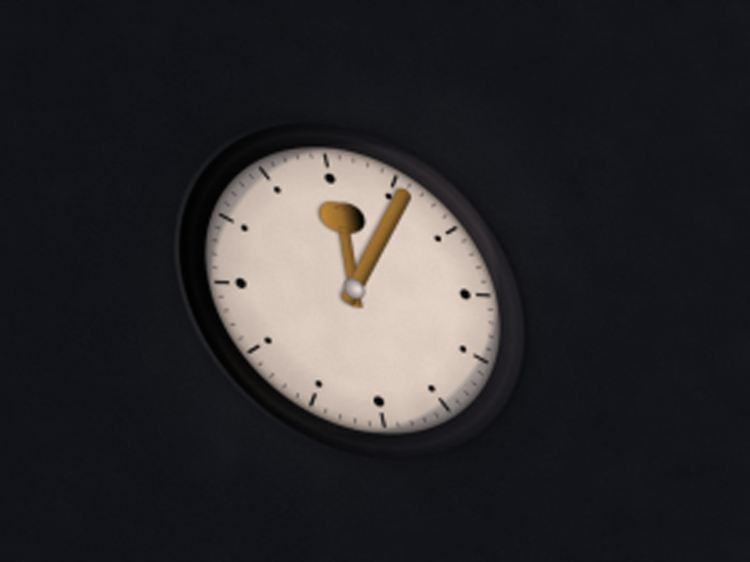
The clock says h=12 m=6
